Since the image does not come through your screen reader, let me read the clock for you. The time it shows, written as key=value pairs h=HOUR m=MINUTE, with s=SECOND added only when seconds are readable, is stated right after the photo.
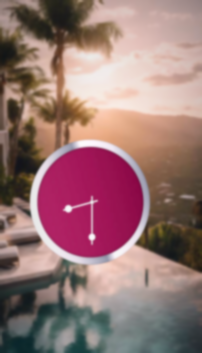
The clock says h=8 m=30
